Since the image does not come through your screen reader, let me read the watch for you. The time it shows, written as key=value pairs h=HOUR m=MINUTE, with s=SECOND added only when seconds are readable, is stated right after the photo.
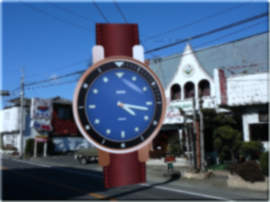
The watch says h=4 m=17
